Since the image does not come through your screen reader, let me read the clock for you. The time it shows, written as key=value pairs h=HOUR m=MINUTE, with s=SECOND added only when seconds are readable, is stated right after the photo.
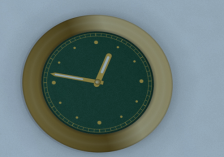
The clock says h=12 m=47
